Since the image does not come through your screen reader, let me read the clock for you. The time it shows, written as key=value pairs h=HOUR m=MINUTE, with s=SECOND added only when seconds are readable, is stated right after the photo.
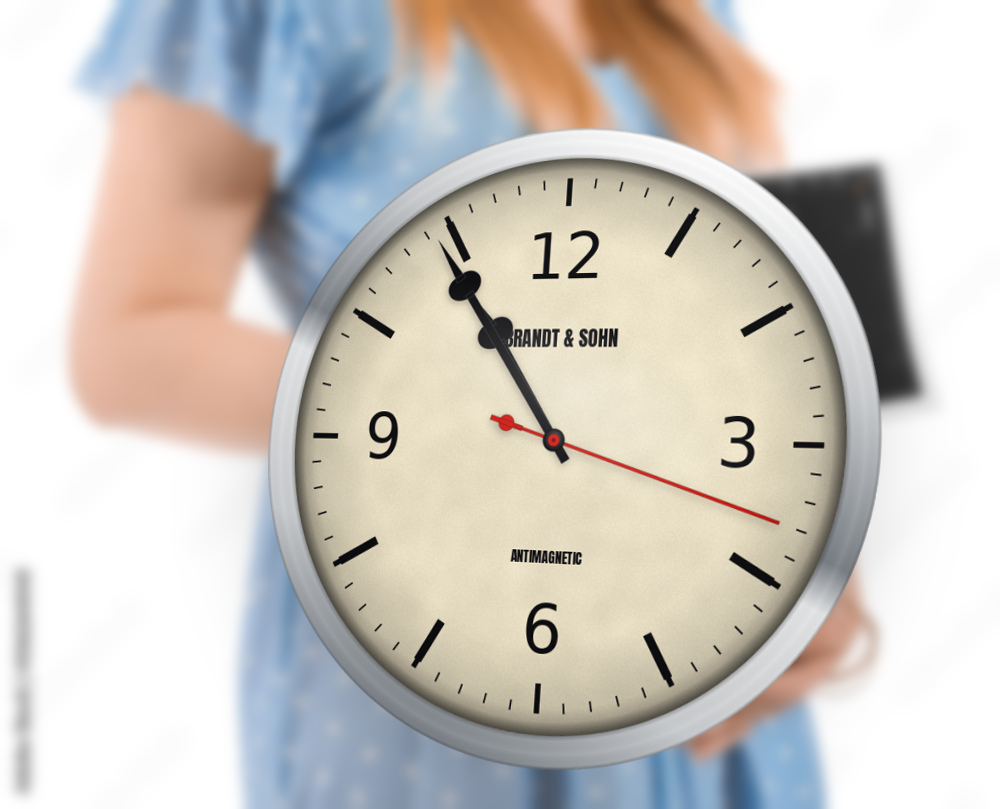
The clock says h=10 m=54 s=18
